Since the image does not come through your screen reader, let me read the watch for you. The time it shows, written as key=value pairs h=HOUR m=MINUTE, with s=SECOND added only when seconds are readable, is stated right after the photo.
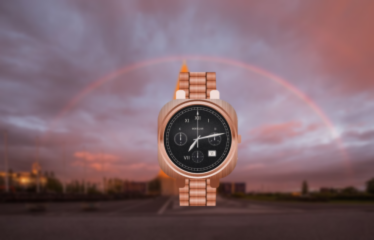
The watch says h=7 m=13
